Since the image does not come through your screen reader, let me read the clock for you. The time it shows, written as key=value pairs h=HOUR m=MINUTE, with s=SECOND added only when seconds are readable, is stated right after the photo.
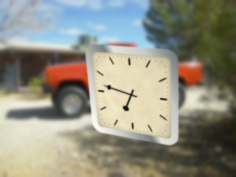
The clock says h=6 m=47
